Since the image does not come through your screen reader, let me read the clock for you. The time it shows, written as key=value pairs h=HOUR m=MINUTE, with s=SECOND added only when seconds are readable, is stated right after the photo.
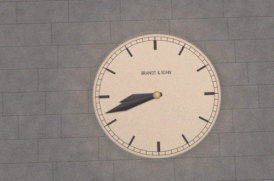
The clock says h=8 m=42
